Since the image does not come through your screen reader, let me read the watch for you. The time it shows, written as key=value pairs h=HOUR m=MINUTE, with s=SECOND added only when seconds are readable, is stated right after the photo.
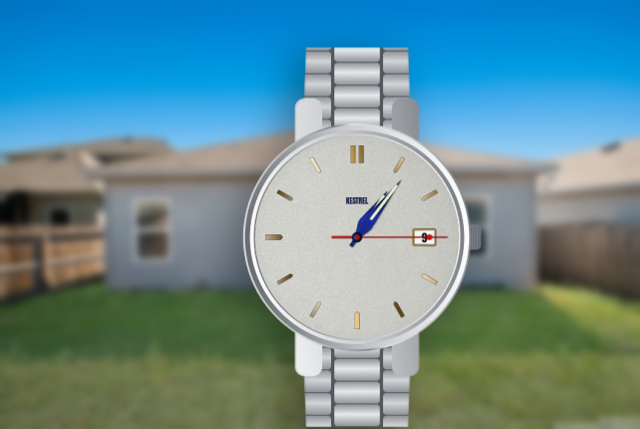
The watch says h=1 m=6 s=15
